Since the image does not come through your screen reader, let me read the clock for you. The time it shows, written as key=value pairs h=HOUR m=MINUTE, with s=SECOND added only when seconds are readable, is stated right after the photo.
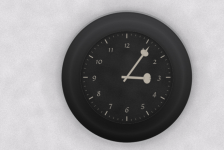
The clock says h=3 m=6
